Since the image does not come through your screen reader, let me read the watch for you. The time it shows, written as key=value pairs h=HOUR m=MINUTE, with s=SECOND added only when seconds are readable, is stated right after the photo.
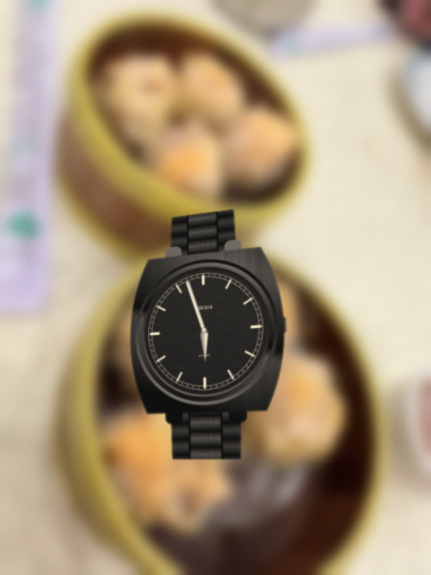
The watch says h=5 m=57
